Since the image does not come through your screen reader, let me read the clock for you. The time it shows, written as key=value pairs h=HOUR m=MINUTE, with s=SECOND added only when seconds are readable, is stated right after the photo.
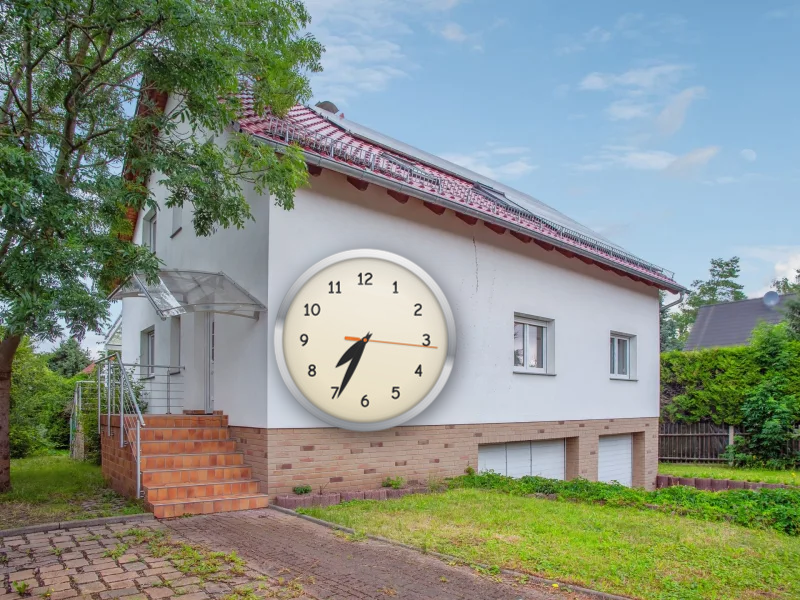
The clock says h=7 m=34 s=16
